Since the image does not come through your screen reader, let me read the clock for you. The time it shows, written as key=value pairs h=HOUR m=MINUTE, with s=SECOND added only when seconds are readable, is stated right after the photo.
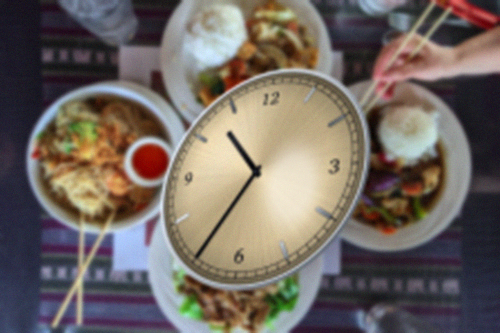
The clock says h=10 m=35
